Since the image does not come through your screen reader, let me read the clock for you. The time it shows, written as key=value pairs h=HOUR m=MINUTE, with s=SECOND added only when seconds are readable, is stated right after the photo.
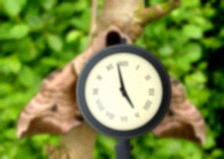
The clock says h=4 m=58
